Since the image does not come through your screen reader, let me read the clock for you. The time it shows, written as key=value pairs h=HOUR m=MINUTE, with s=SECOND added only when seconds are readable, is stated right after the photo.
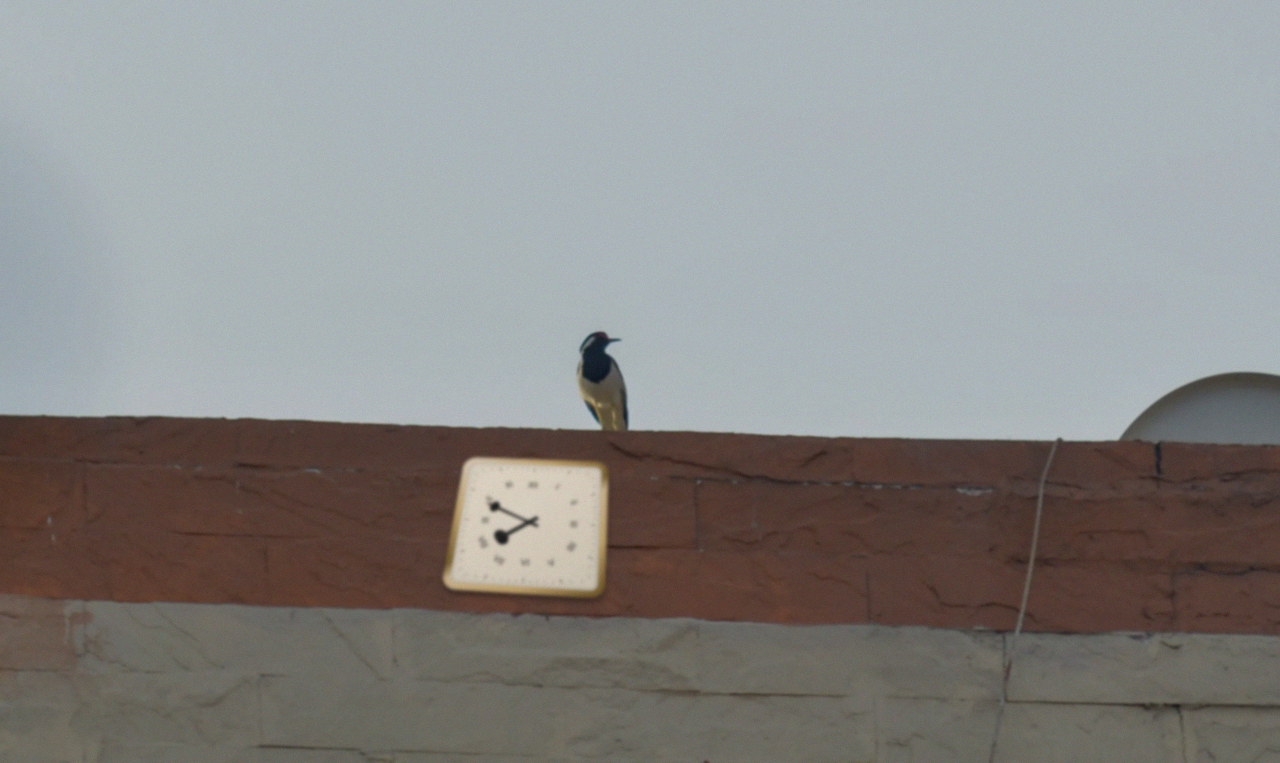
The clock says h=7 m=49
